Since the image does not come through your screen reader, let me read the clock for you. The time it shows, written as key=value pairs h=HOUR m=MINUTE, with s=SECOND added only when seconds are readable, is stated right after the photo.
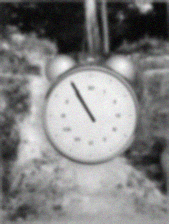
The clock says h=10 m=55
